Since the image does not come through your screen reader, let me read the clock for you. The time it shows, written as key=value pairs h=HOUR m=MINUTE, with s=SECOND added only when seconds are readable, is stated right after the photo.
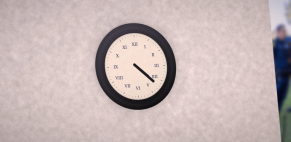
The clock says h=4 m=22
